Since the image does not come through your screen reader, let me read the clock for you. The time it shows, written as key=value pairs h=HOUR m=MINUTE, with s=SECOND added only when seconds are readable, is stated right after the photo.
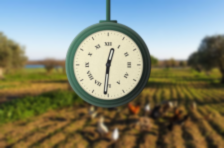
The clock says h=12 m=31
